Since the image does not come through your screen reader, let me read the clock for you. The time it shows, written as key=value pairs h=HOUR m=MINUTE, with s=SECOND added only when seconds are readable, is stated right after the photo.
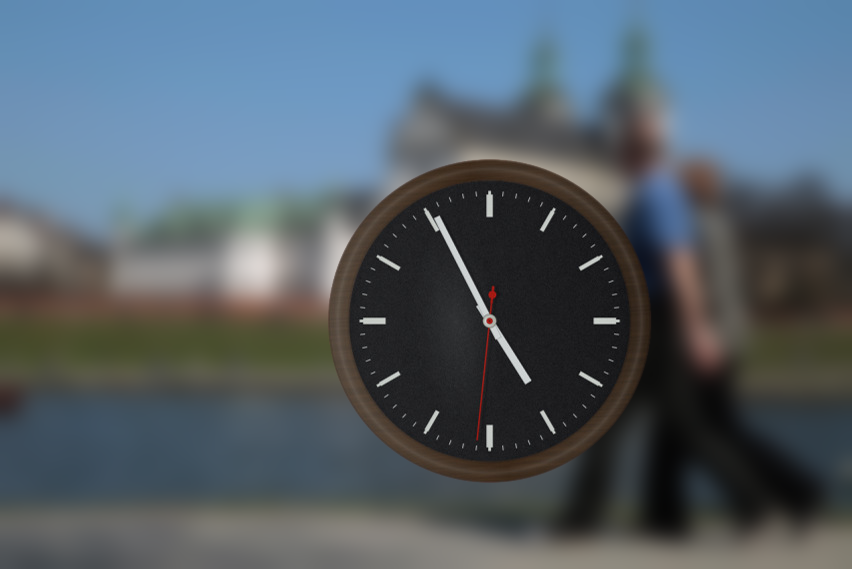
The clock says h=4 m=55 s=31
